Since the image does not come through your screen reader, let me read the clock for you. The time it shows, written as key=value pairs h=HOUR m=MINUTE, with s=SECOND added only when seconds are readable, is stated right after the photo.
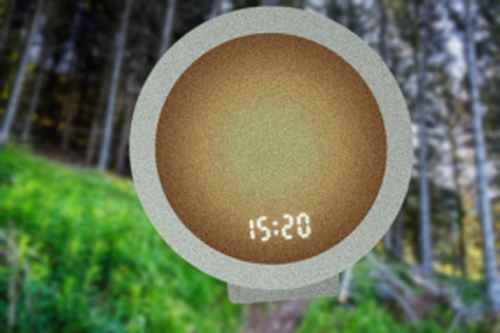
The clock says h=15 m=20
